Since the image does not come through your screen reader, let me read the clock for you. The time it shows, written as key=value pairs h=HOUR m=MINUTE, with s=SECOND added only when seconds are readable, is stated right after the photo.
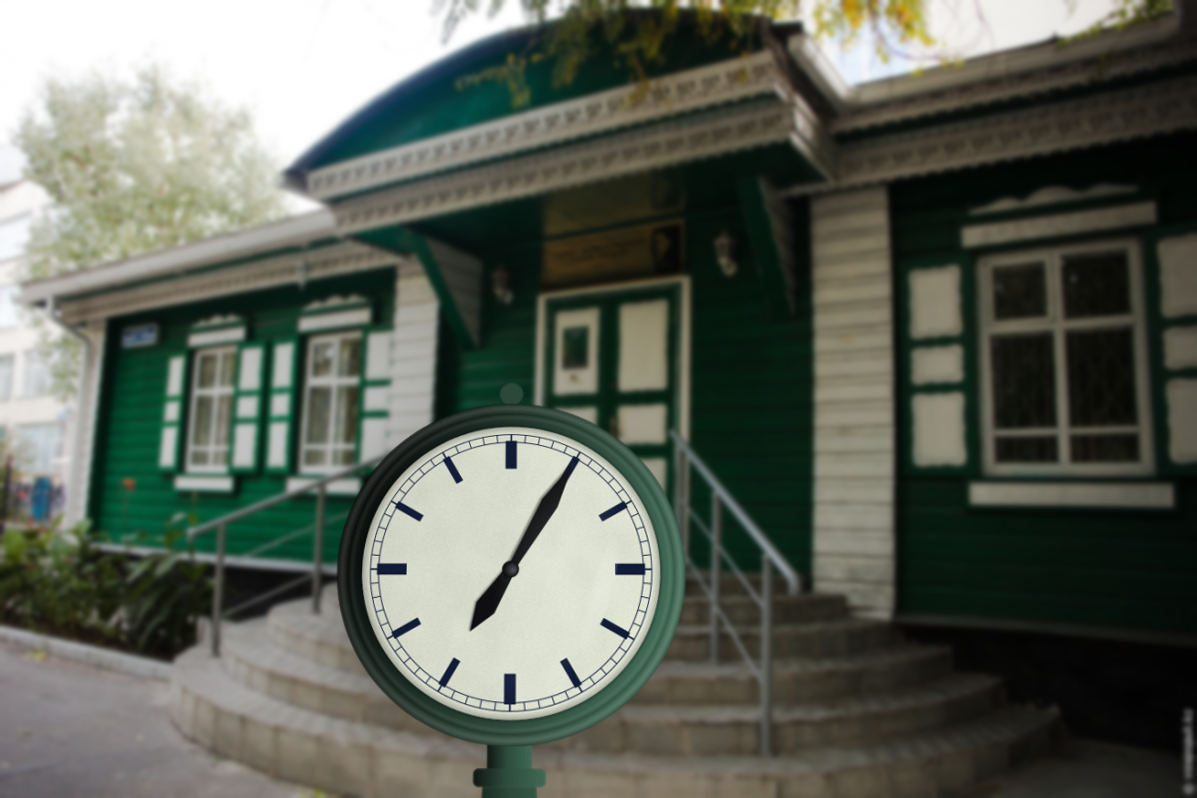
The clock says h=7 m=5
